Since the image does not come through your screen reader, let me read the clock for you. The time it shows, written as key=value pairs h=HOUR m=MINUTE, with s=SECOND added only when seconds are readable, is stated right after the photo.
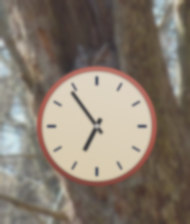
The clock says h=6 m=54
